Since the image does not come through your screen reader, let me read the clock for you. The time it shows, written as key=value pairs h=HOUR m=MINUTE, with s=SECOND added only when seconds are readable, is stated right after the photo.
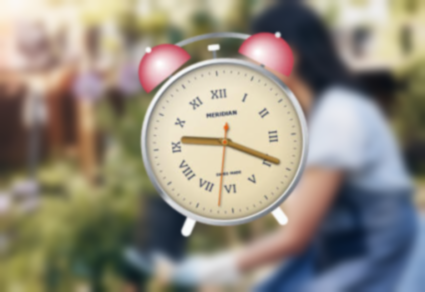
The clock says h=9 m=19 s=32
